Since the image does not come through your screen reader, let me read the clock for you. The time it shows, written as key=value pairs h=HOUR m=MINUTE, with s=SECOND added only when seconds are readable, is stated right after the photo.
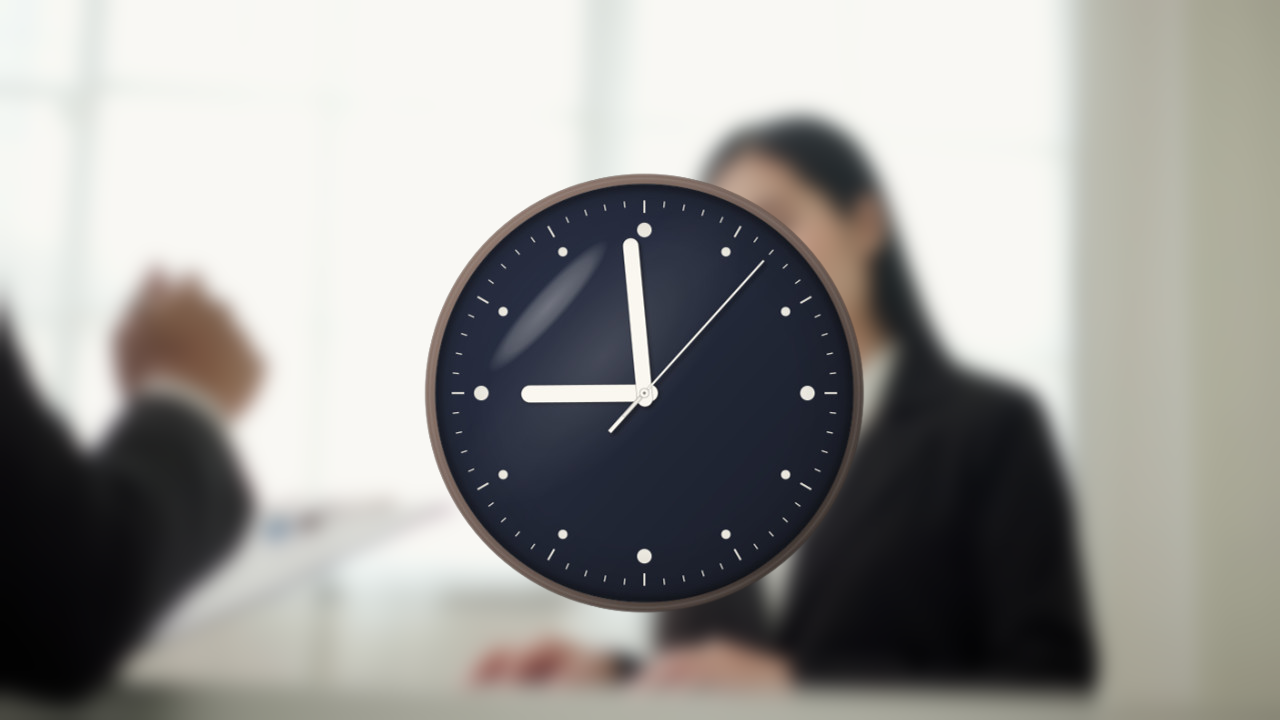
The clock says h=8 m=59 s=7
